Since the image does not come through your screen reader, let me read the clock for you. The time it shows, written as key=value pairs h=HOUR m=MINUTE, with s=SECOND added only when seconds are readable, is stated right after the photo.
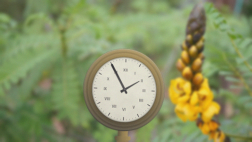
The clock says h=1 m=55
